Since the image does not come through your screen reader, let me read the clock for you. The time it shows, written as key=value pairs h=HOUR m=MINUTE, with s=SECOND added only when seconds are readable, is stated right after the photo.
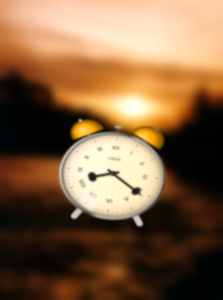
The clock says h=8 m=21
